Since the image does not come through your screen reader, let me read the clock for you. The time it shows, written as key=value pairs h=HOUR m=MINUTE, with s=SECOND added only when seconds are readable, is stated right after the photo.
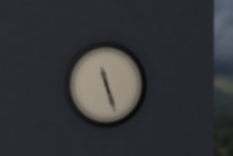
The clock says h=11 m=27
